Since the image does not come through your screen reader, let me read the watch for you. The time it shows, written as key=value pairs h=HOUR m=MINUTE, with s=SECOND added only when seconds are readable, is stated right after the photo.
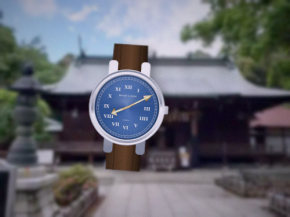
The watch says h=8 m=10
